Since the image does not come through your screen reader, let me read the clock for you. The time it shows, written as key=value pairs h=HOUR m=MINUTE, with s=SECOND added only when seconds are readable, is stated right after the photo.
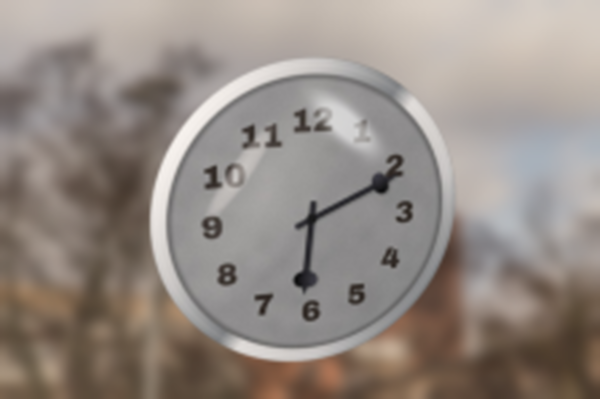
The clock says h=6 m=11
